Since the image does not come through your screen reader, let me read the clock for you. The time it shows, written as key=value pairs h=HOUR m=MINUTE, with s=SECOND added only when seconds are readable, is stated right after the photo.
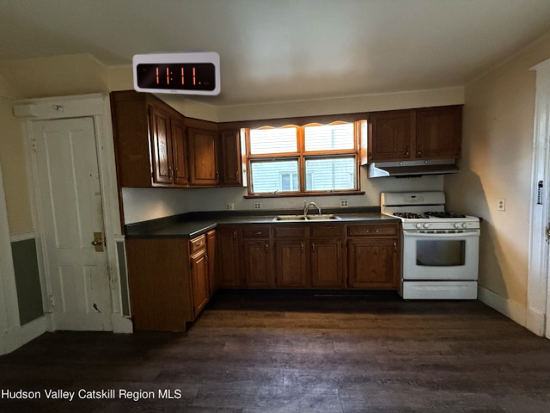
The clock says h=11 m=11
